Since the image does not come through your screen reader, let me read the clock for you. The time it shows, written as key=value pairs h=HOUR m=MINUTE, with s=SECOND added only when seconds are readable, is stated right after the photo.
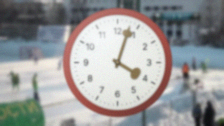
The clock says h=4 m=3
